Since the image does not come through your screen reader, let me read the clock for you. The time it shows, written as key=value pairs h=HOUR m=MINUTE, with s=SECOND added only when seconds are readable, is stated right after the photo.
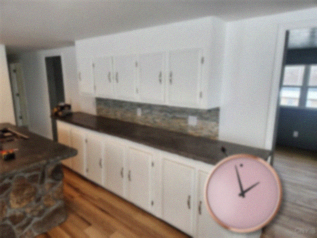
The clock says h=1 m=58
